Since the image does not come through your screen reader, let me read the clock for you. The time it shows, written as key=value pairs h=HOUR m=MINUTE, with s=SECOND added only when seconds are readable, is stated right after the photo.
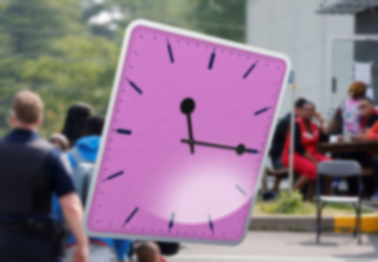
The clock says h=11 m=15
